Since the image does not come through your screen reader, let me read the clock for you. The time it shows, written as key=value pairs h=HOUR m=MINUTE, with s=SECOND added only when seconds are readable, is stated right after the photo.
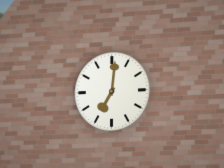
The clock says h=7 m=1
